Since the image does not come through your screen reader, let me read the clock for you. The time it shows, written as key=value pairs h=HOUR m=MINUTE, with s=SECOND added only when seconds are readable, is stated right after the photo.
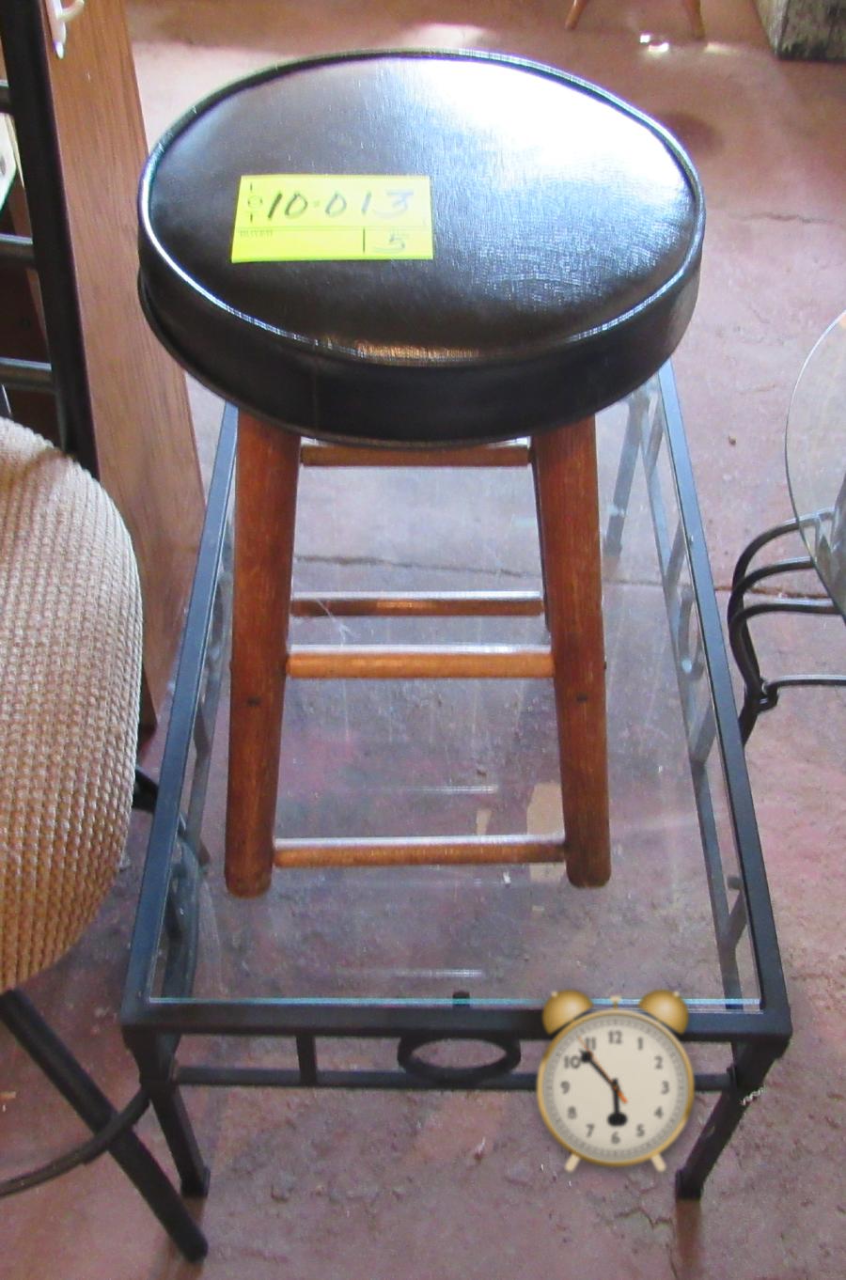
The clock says h=5 m=52 s=54
